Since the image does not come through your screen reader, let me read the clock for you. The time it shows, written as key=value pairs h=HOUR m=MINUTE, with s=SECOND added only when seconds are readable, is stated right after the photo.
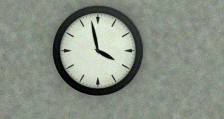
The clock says h=3 m=58
